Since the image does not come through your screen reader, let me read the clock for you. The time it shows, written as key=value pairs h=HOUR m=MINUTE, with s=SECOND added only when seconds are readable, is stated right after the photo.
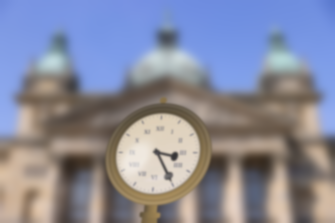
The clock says h=3 m=25
